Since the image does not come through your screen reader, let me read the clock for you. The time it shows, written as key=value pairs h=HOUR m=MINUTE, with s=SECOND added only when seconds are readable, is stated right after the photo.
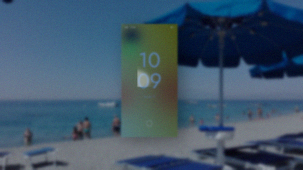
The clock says h=10 m=9
